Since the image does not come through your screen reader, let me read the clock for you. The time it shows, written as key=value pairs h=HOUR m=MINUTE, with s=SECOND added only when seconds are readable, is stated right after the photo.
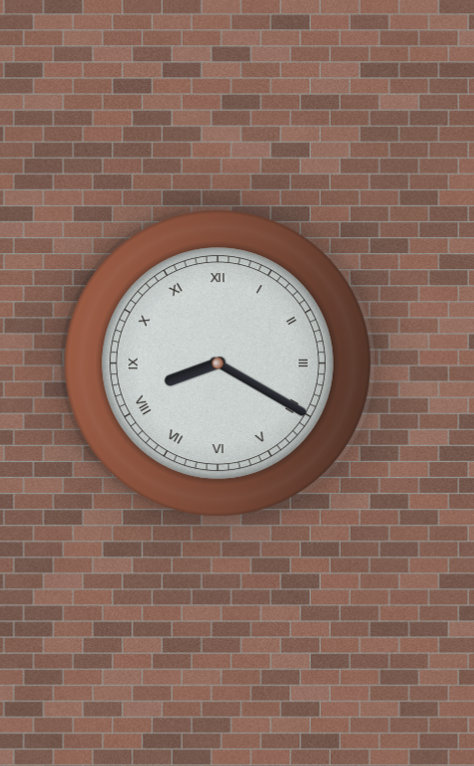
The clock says h=8 m=20
